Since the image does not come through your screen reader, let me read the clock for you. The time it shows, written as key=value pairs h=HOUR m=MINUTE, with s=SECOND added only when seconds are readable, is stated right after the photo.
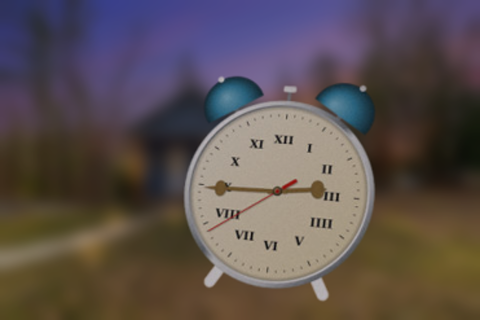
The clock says h=2 m=44 s=39
